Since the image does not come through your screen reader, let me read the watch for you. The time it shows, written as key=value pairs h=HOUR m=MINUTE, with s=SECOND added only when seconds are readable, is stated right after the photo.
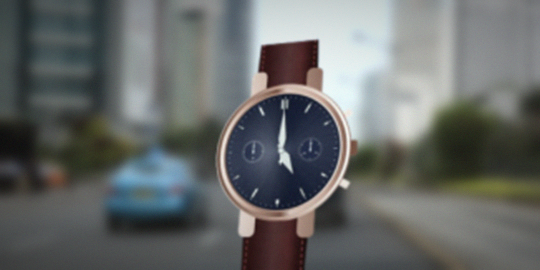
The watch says h=5 m=0
